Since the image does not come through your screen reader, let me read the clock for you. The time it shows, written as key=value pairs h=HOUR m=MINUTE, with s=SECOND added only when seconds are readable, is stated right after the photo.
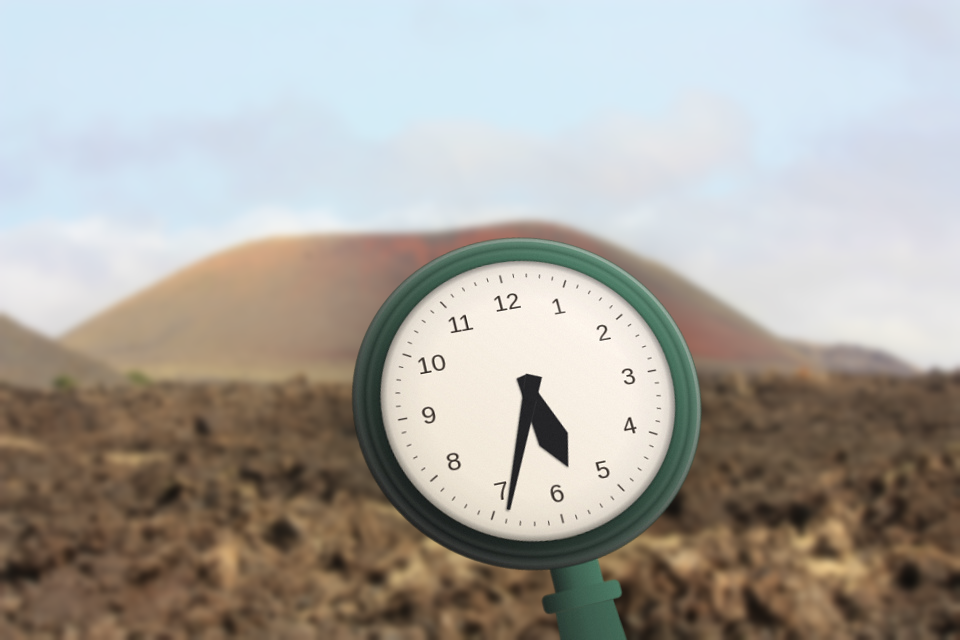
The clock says h=5 m=34
